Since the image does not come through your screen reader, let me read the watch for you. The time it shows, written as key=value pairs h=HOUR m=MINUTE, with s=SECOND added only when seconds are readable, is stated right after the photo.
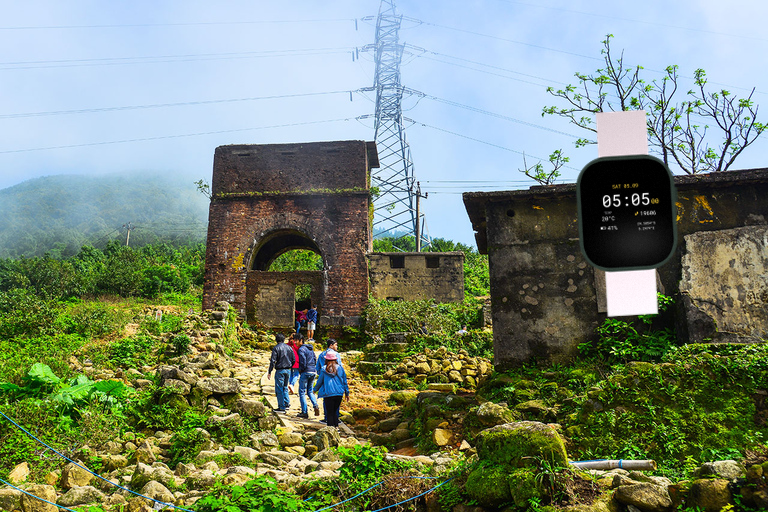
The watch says h=5 m=5
